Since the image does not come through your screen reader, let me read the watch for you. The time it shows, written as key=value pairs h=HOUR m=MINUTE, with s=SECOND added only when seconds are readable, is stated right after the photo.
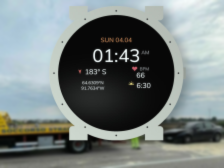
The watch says h=1 m=43
